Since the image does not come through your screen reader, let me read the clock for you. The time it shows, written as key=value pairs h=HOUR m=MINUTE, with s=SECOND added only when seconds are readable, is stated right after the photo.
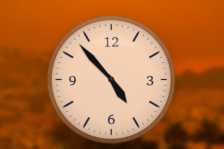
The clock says h=4 m=53
